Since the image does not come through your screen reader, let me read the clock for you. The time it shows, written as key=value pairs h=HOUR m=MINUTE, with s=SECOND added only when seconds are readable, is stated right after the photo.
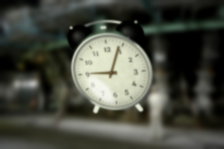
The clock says h=9 m=4
